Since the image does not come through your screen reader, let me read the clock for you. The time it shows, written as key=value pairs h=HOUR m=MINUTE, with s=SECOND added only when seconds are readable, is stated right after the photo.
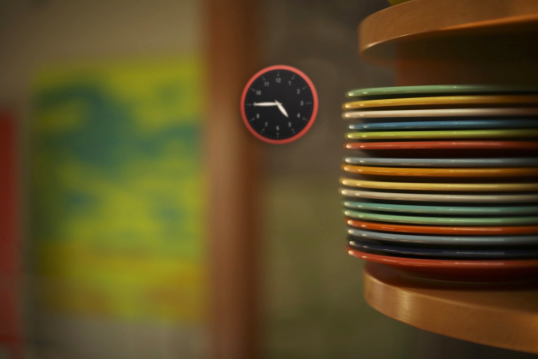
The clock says h=4 m=45
